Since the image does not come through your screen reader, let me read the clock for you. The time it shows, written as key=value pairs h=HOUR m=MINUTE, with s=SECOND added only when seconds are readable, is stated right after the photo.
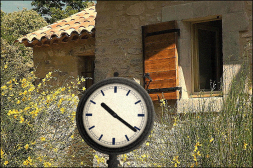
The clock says h=10 m=21
